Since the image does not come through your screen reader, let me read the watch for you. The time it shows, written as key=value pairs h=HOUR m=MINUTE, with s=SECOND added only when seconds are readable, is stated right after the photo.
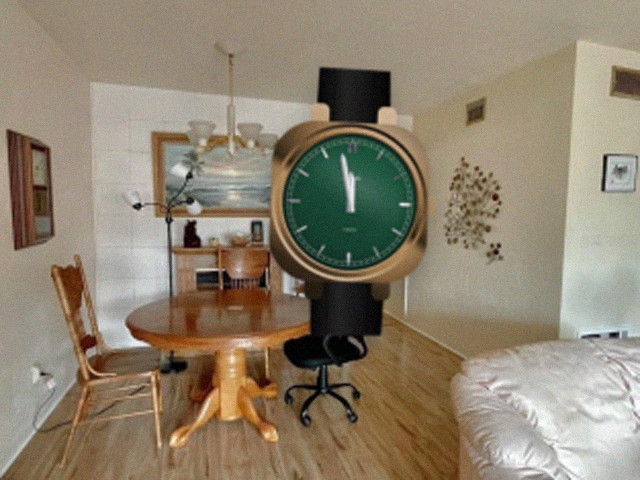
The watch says h=11 m=58
